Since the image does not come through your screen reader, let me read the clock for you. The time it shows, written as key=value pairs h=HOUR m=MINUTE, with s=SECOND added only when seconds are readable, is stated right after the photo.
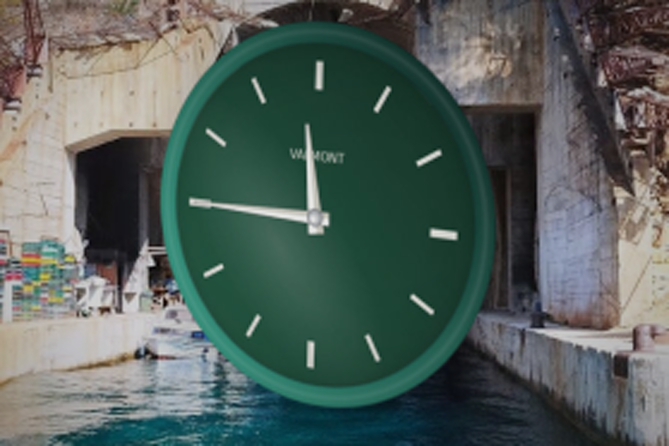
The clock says h=11 m=45
